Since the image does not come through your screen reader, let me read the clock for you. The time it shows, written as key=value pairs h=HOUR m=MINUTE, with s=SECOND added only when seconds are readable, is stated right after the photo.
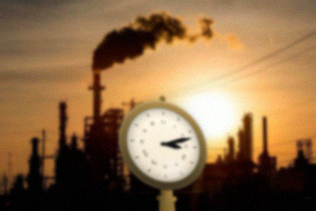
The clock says h=3 m=12
